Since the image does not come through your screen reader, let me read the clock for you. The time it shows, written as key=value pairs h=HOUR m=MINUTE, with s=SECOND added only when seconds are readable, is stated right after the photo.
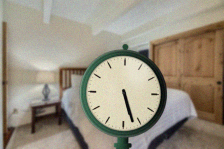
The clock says h=5 m=27
